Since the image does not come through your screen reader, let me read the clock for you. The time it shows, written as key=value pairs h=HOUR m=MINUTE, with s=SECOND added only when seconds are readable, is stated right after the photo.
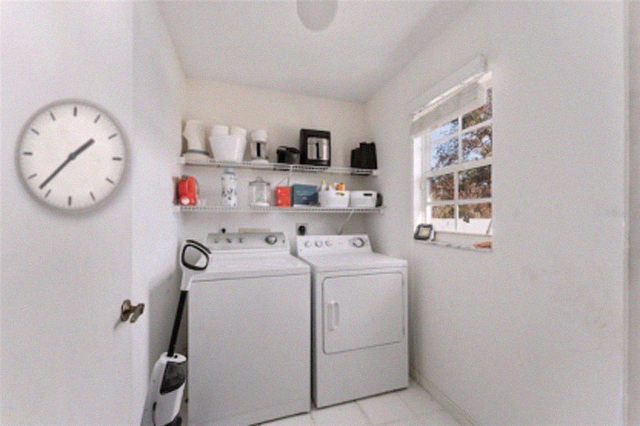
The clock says h=1 m=37
